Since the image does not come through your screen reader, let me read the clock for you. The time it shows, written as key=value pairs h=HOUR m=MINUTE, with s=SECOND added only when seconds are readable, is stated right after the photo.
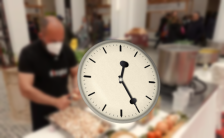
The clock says h=12 m=25
